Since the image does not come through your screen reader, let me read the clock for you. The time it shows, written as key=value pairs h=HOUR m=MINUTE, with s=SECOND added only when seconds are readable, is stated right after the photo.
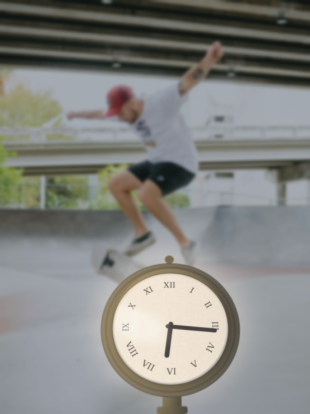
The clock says h=6 m=16
